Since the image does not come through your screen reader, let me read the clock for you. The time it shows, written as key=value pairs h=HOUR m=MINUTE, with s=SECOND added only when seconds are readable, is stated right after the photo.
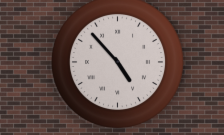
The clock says h=4 m=53
